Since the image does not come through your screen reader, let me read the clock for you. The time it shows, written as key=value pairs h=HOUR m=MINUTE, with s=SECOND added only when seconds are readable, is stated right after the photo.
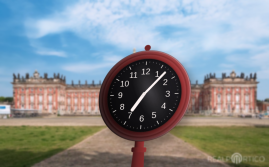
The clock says h=7 m=7
